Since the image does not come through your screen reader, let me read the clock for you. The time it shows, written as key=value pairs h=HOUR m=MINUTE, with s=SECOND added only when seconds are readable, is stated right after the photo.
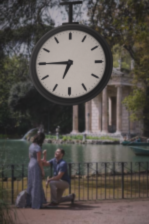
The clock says h=6 m=45
